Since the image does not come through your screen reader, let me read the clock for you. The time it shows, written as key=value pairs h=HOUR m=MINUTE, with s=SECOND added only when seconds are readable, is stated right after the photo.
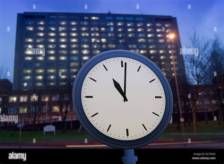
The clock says h=11 m=1
